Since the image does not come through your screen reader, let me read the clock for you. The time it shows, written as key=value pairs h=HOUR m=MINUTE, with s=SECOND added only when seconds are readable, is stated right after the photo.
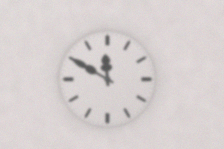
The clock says h=11 m=50
